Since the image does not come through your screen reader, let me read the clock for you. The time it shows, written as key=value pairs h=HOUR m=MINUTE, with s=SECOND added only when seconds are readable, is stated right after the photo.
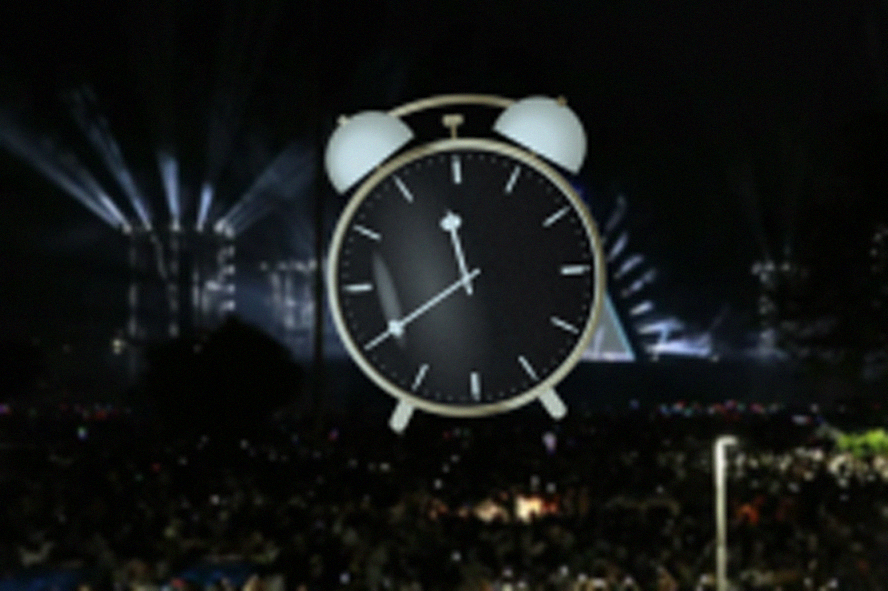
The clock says h=11 m=40
